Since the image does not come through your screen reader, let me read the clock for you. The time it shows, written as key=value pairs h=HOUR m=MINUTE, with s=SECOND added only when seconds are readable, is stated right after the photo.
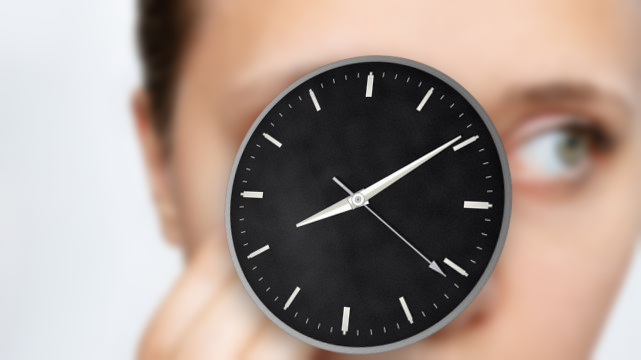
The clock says h=8 m=9 s=21
